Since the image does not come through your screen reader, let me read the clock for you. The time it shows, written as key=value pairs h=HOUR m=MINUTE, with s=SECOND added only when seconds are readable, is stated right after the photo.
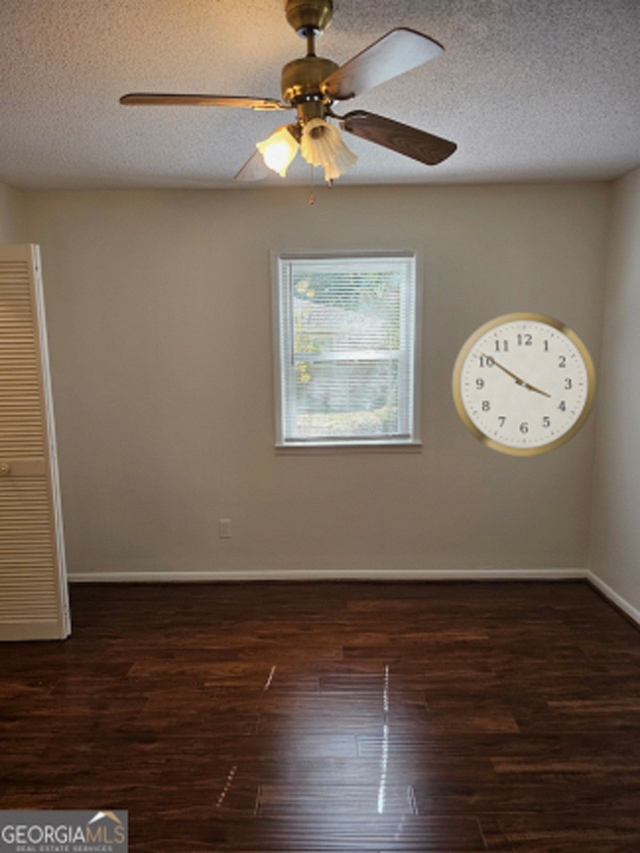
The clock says h=3 m=51
